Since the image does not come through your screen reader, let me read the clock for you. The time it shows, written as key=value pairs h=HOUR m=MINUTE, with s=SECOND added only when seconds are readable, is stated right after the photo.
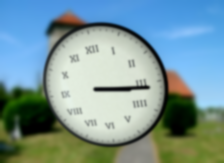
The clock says h=3 m=16
